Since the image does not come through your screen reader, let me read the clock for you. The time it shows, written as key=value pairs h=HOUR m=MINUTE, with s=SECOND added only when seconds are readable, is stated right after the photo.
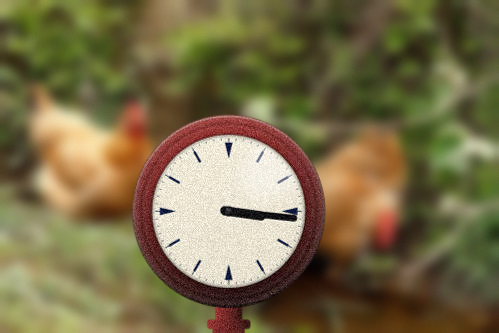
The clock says h=3 m=16
